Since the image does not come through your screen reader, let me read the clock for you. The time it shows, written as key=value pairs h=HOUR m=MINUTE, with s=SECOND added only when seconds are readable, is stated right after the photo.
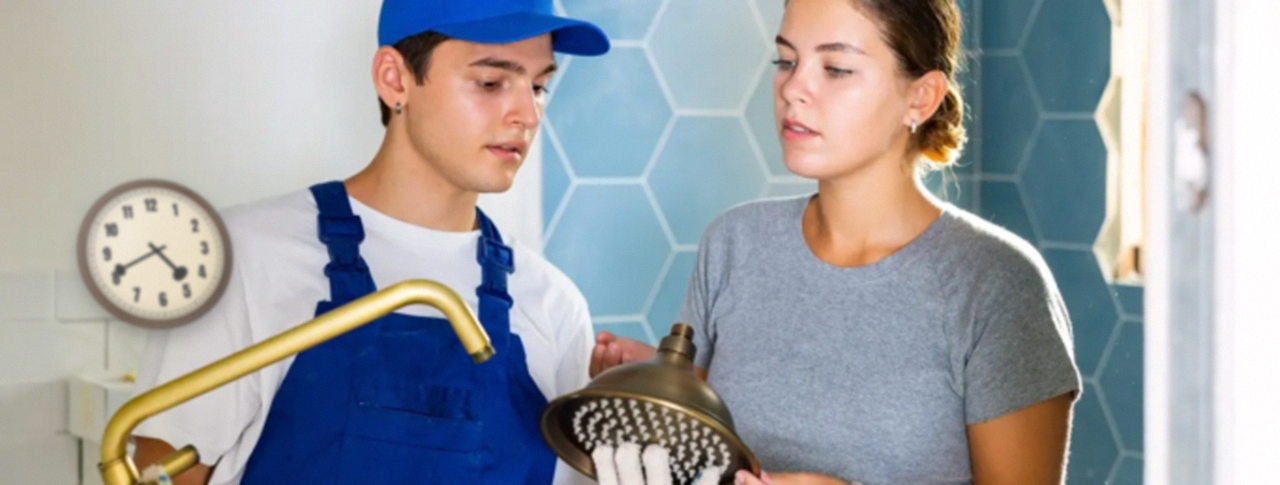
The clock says h=4 m=41
